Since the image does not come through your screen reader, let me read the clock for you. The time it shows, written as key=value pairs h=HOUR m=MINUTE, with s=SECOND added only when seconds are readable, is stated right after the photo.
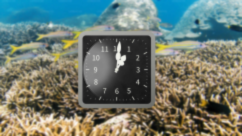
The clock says h=1 m=1
